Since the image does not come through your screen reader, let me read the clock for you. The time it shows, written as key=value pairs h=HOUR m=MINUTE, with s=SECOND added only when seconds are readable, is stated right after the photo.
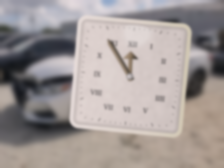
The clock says h=11 m=54
